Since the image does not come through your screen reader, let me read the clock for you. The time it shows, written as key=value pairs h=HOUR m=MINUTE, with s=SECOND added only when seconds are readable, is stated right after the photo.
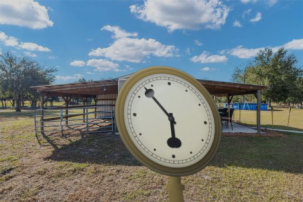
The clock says h=5 m=53
